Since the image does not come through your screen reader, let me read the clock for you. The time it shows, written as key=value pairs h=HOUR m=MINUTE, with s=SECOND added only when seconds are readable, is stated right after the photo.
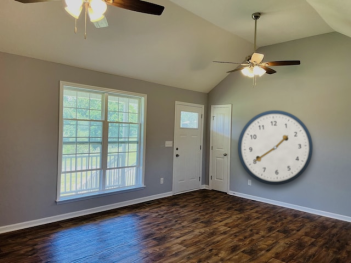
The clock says h=1 m=40
